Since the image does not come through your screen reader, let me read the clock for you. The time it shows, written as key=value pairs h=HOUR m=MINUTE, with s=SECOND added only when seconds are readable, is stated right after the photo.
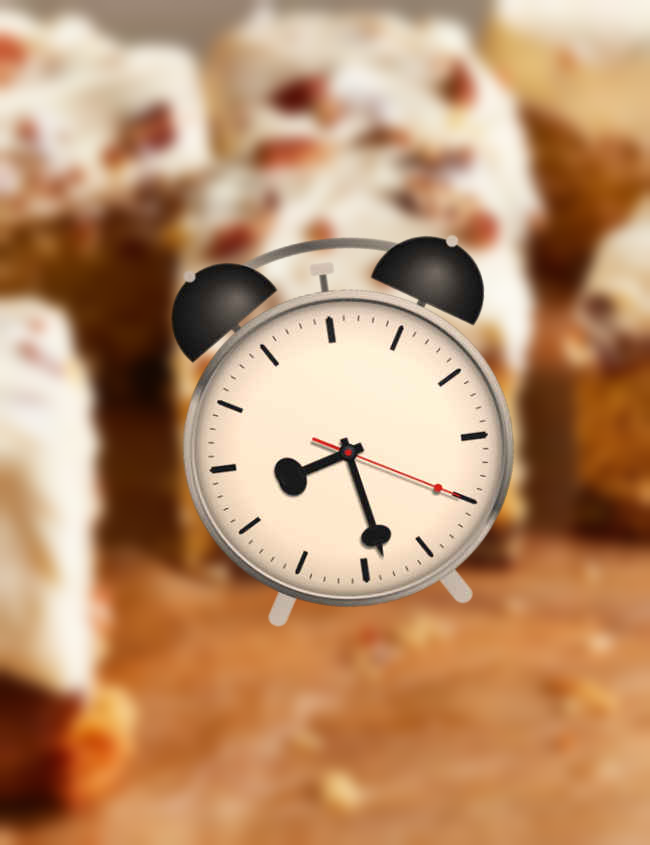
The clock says h=8 m=28 s=20
